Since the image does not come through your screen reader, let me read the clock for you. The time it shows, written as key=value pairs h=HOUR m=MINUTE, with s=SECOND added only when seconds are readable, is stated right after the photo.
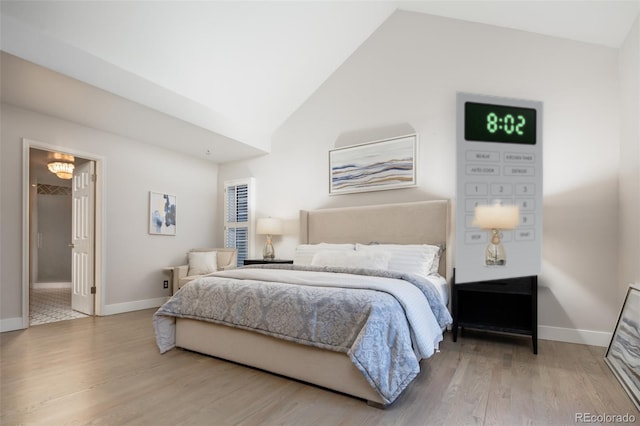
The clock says h=8 m=2
